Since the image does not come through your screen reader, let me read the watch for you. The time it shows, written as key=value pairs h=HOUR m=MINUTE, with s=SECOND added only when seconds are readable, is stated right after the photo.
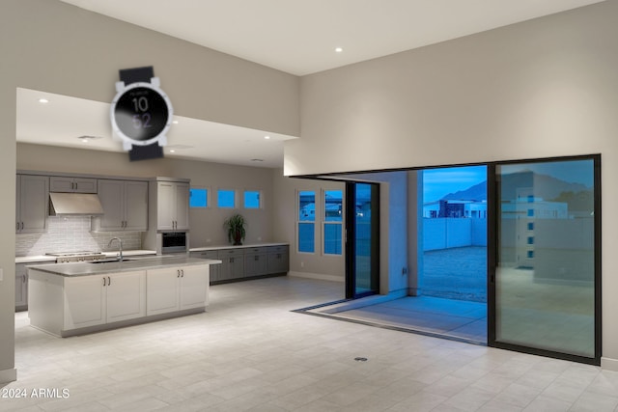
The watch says h=10 m=52
